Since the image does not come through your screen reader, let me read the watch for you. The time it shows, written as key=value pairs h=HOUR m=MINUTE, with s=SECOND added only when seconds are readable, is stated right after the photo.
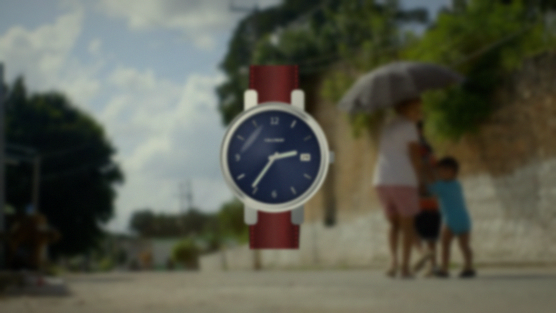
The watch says h=2 m=36
